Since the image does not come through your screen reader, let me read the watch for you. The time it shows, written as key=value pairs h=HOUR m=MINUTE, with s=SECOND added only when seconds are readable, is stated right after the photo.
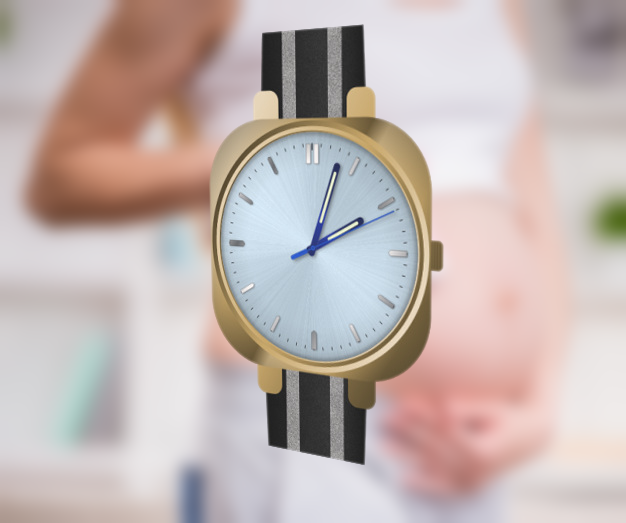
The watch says h=2 m=3 s=11
